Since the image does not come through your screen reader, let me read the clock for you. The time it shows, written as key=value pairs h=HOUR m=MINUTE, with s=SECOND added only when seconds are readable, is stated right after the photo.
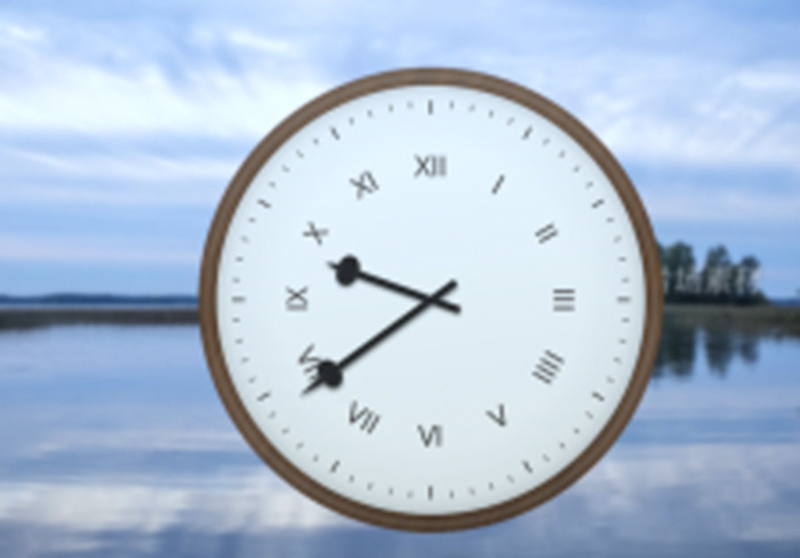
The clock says h=9 m=39
